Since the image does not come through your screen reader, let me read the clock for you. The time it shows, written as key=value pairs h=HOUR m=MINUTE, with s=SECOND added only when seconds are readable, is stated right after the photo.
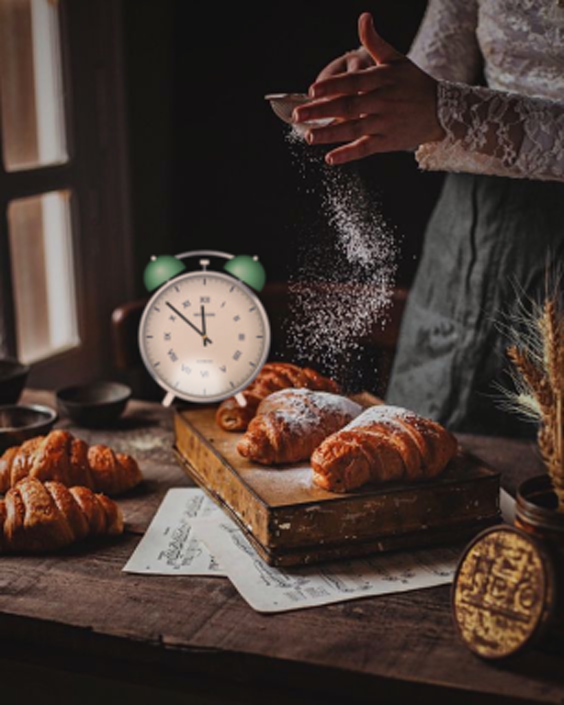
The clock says h=11 m=52
